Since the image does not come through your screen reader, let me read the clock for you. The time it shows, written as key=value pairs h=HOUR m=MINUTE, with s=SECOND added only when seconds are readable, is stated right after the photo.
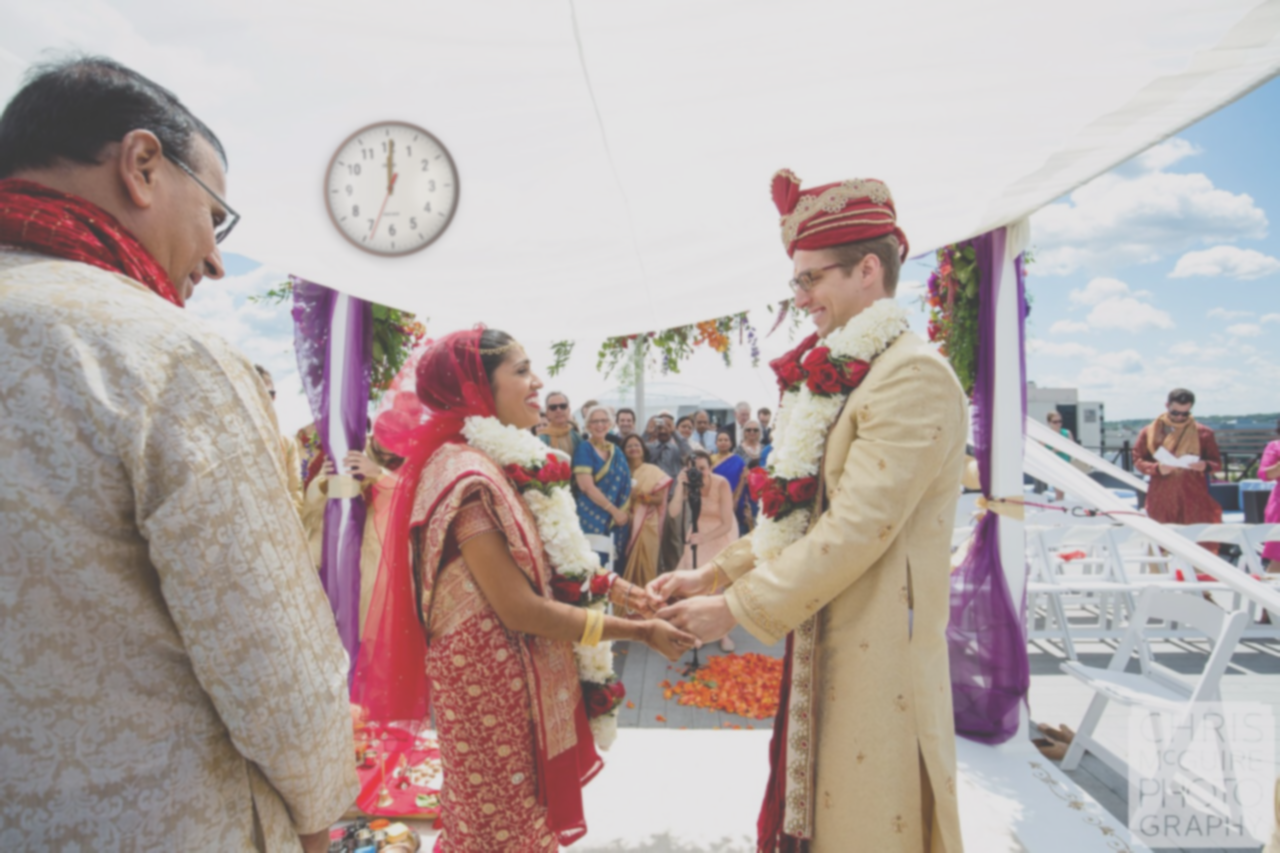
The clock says h=12 m=0 s=34
